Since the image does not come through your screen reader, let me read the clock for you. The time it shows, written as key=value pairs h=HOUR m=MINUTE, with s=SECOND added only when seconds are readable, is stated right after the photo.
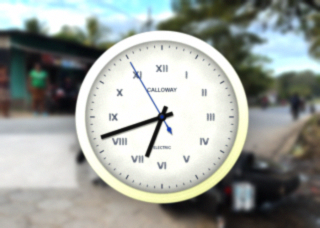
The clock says h=6 m=41 s=55
